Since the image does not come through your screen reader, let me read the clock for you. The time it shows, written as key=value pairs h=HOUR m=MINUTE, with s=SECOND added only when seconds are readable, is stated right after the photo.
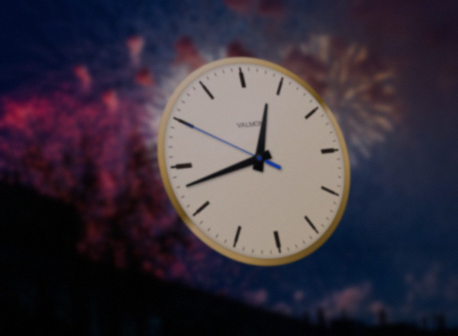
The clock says h=12 m=42 s=50
